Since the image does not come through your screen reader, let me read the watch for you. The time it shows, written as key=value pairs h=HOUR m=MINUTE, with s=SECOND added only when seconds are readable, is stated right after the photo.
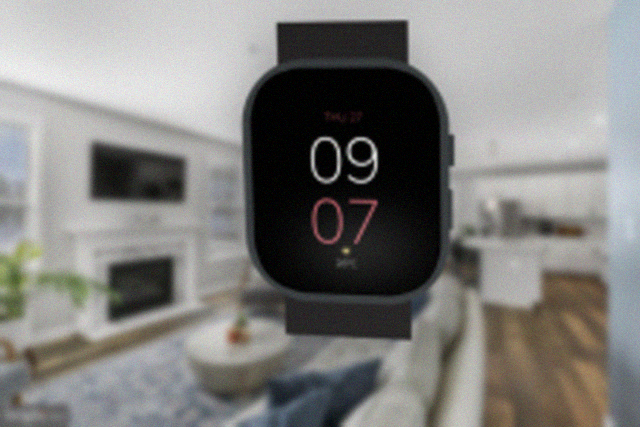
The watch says h=9 m=7
